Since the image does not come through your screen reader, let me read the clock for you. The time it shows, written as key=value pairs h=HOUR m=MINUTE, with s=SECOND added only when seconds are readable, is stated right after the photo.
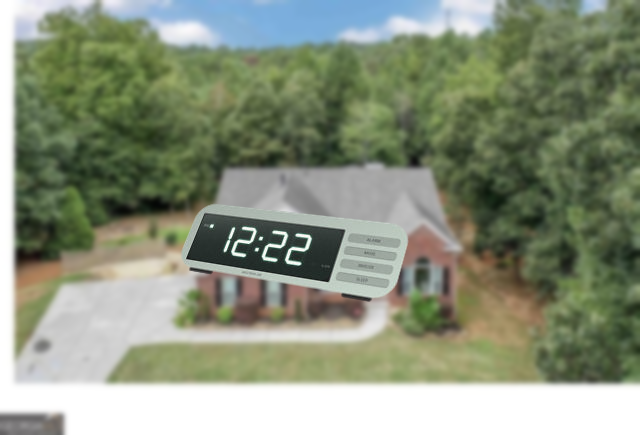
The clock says h=12 m=22
